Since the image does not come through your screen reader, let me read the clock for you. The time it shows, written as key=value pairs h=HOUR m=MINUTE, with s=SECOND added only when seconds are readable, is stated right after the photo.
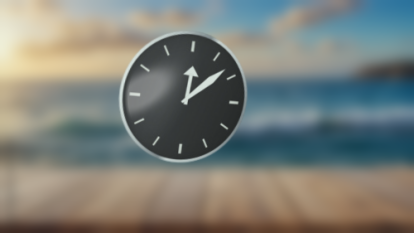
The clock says h=12 m=8
